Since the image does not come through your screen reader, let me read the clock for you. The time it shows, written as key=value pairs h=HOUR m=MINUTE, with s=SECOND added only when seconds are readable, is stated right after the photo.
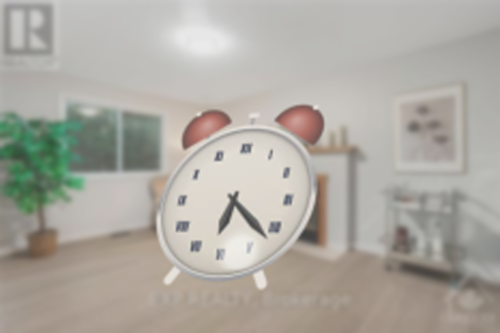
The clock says h=6 m=22
